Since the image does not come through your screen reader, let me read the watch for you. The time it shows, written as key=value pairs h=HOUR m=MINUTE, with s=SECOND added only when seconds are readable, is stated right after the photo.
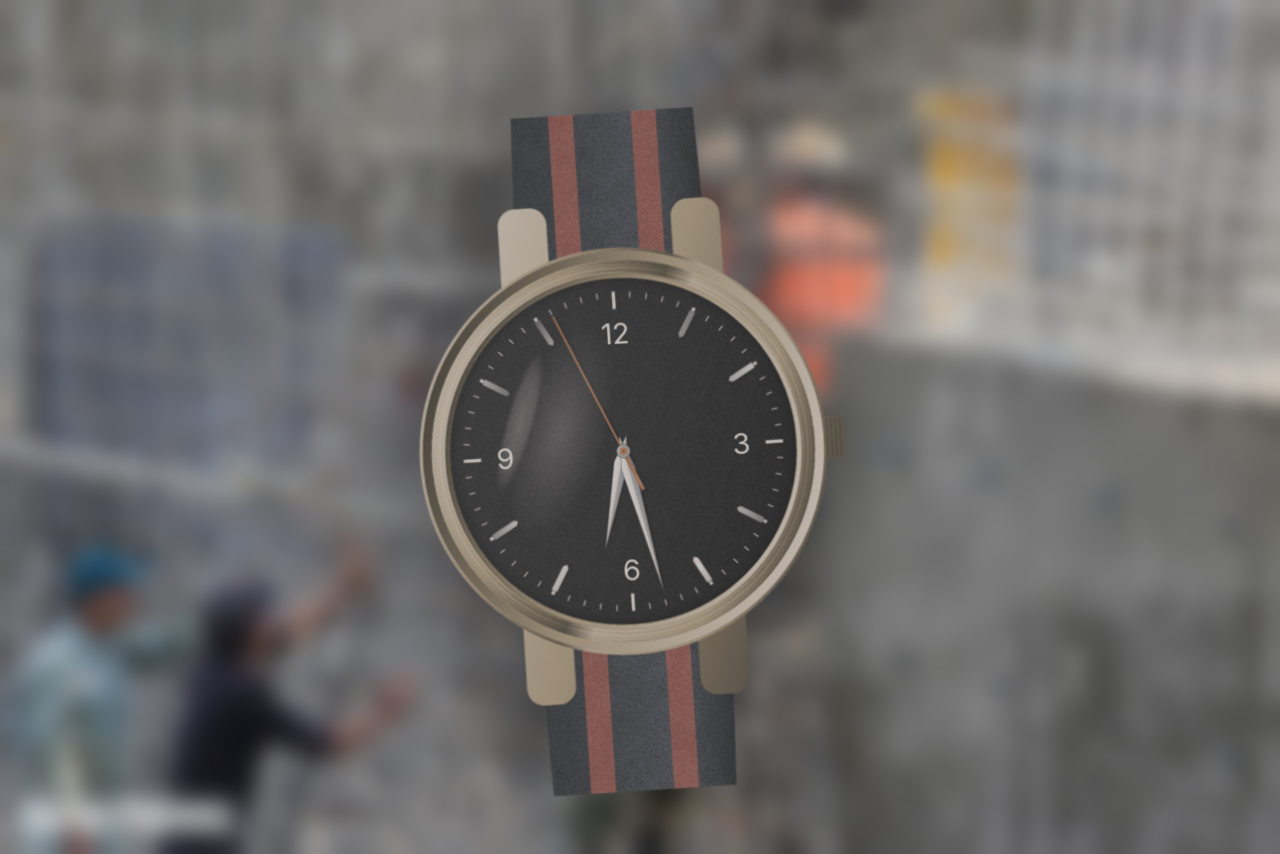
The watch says h=6 m=27 s=56
